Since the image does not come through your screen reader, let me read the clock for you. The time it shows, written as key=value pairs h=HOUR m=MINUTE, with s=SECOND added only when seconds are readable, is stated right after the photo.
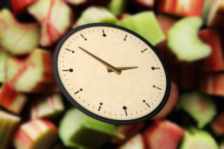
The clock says h=2 m=52
